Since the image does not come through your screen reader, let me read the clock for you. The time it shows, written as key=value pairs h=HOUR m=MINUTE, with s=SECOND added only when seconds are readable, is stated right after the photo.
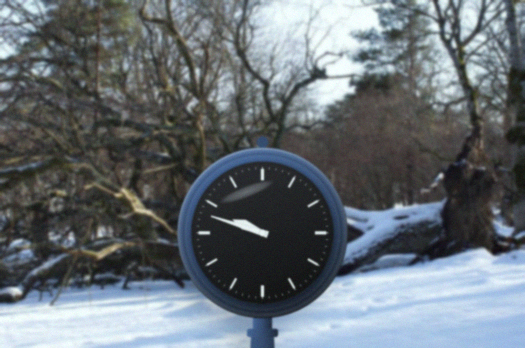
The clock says h=9 m=48
